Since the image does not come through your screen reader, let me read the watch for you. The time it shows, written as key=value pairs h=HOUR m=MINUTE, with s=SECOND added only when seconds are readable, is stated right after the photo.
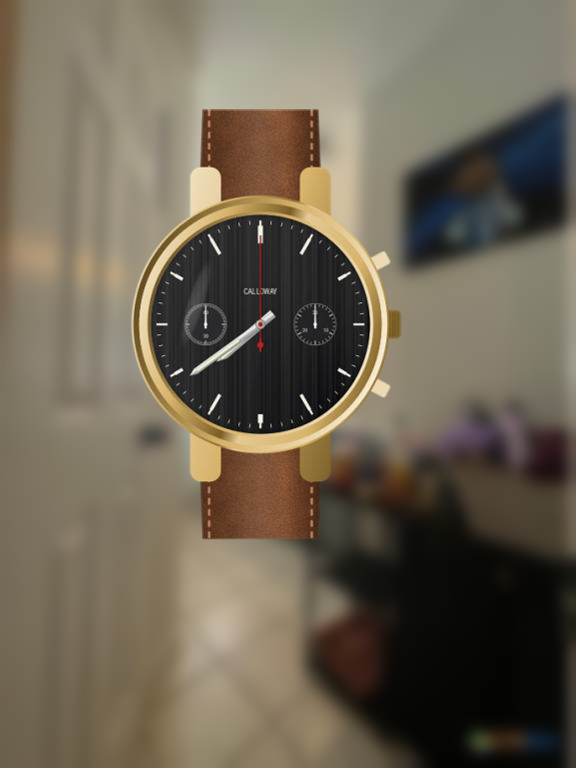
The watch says h=7 m=39
